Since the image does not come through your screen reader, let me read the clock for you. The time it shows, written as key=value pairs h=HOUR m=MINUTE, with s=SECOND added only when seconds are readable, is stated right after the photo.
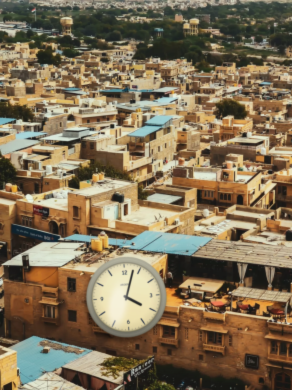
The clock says h=4 m=3
